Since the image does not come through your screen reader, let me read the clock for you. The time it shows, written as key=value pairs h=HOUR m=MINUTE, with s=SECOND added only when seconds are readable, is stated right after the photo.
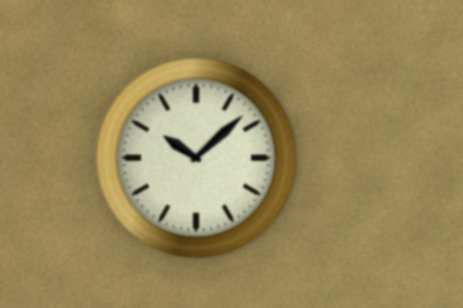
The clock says h=10 m=8
